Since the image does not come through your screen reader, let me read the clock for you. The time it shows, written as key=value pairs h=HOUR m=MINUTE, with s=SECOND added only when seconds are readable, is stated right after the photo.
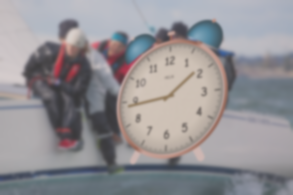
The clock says h=1 m=44
